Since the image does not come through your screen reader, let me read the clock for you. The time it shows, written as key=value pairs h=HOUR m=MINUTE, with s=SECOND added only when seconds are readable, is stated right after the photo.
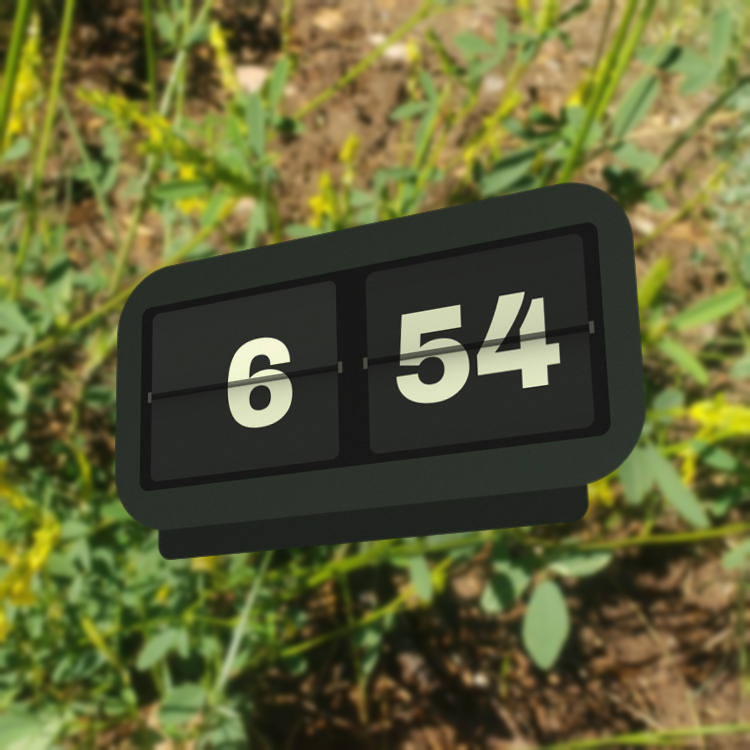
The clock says h=6 m=54
